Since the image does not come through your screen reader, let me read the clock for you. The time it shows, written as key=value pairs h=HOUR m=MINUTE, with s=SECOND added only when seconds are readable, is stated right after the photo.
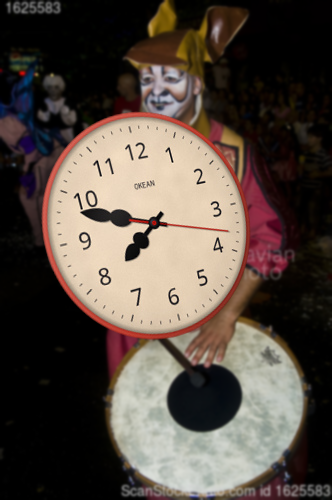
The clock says h=7 m=48 s=18
